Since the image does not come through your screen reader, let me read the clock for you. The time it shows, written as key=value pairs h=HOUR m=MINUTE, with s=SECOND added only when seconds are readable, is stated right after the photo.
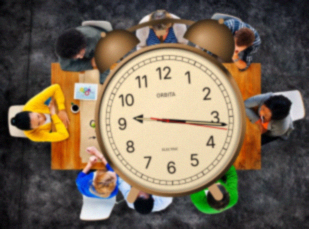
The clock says h=9 m=16 s=17
